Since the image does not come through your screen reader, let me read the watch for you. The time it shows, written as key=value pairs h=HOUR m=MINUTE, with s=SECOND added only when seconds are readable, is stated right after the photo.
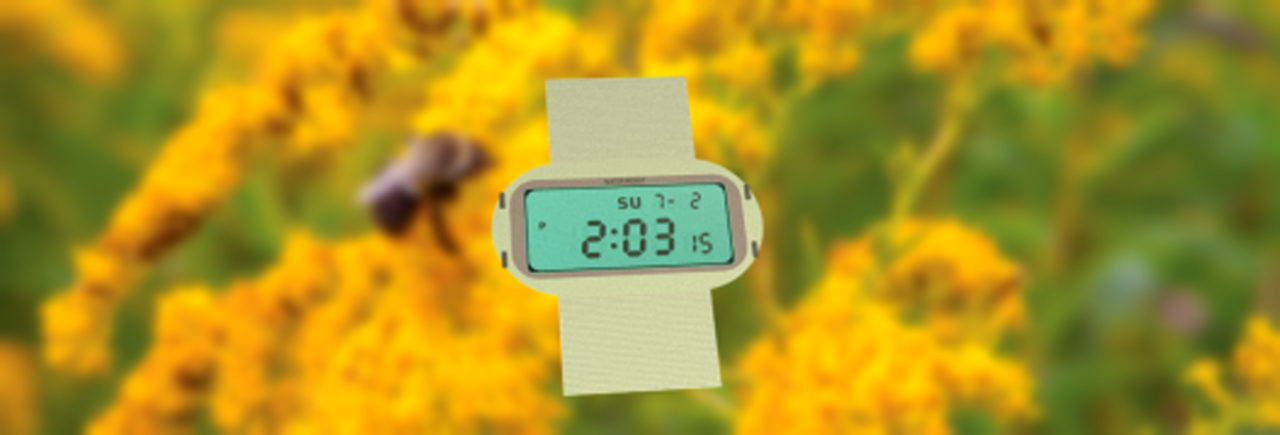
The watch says h=2 m=3 s=15
